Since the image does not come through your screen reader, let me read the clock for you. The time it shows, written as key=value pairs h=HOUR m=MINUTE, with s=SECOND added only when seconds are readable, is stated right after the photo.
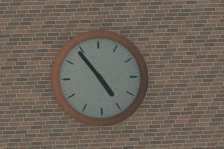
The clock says h=4 m=54
